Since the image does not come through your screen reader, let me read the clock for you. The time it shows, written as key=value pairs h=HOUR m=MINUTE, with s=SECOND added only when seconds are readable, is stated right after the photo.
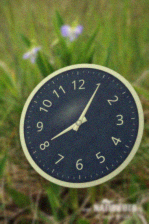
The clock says h=8 m=5
